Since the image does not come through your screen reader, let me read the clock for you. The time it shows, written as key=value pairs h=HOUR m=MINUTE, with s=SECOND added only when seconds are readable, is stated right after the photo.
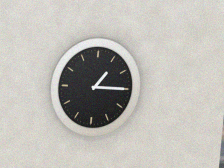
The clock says h=1 m=15
